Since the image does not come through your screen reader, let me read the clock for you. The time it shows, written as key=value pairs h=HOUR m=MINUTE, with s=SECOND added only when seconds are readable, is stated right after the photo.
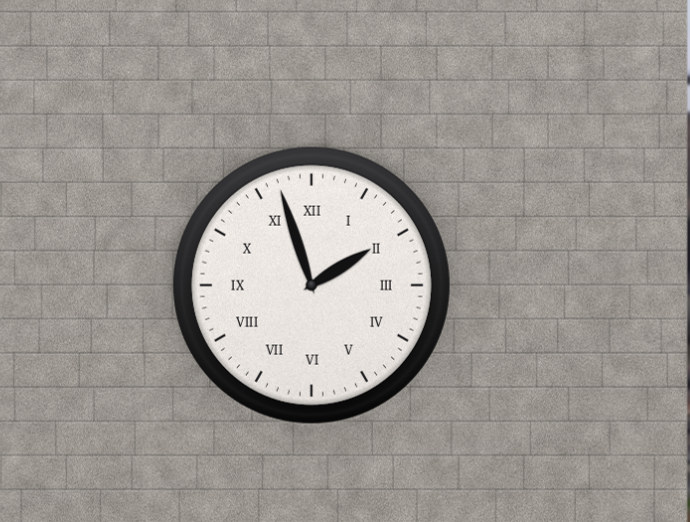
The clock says h=1 m=57
